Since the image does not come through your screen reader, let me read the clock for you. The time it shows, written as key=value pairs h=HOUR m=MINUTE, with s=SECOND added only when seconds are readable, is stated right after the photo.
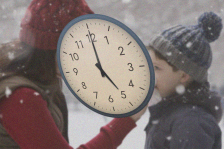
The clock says h=5 m=0
